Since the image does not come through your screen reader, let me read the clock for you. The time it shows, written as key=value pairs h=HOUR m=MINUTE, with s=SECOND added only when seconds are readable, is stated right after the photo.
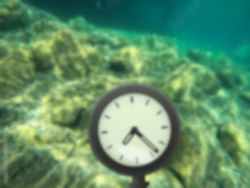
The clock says h=7 m=23
